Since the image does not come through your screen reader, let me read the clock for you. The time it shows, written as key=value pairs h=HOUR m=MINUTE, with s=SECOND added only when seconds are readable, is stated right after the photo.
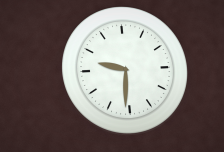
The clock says h=9 m=31
